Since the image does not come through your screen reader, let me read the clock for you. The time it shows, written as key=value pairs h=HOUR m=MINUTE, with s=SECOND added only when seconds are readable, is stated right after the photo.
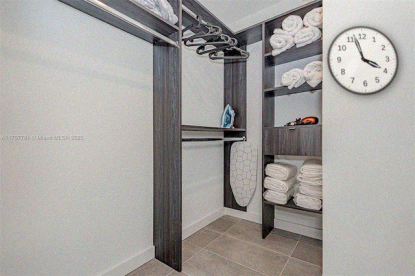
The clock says h=3 m=57
